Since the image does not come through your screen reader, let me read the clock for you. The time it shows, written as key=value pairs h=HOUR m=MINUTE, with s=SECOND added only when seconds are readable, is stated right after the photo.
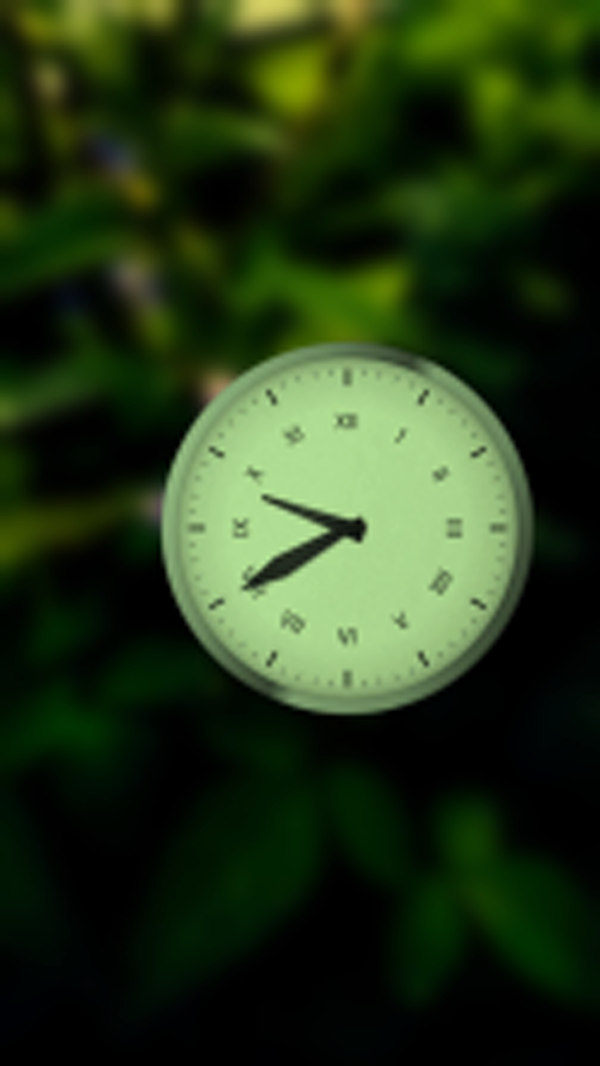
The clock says h=9 m=40
